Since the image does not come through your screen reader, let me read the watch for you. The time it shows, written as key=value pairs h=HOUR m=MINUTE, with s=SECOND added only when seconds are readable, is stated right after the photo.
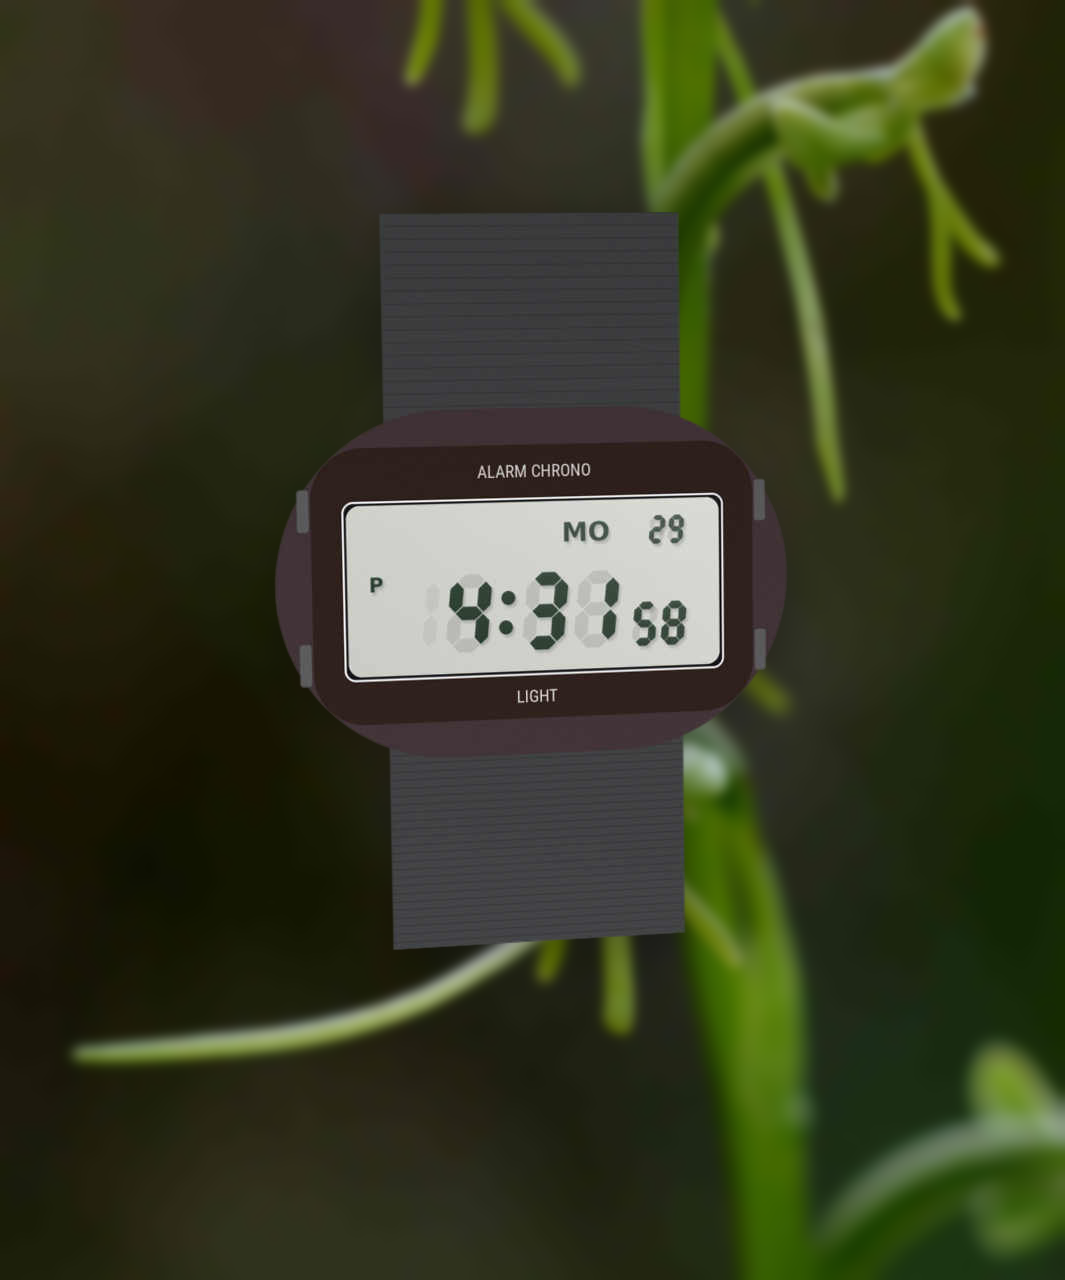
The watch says h=4 m=31 s=58
